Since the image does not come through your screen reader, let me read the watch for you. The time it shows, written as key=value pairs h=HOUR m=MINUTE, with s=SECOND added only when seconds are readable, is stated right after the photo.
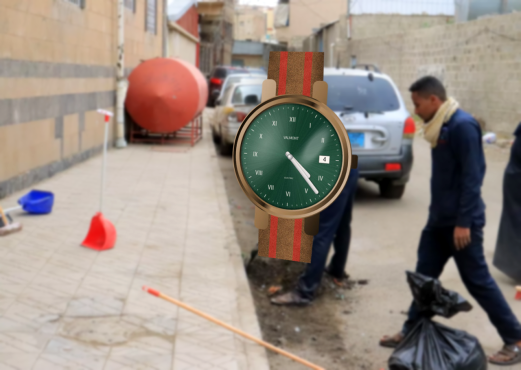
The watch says h=4 m=23
